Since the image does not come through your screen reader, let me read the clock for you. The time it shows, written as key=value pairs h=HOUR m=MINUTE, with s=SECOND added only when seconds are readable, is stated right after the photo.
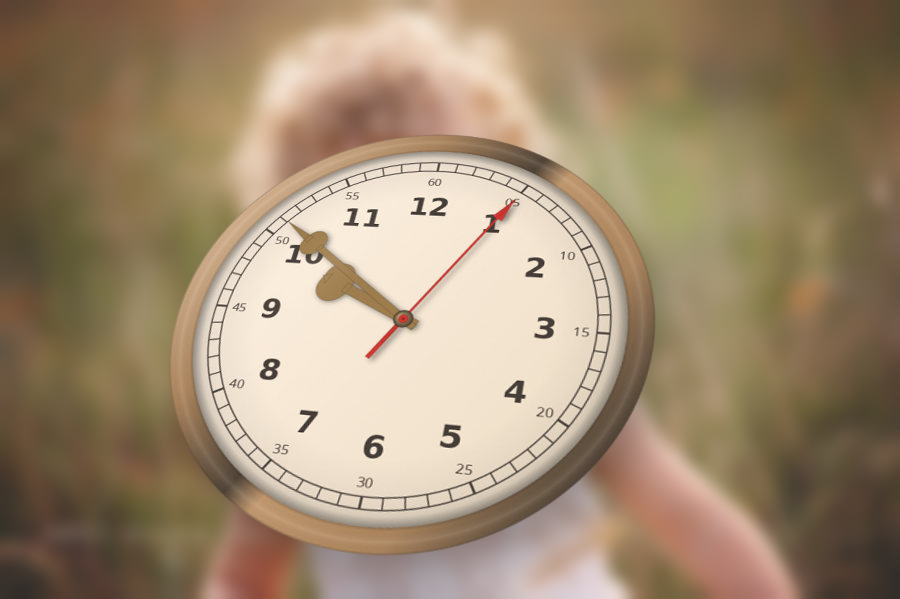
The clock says h=9 m=51 s=5
